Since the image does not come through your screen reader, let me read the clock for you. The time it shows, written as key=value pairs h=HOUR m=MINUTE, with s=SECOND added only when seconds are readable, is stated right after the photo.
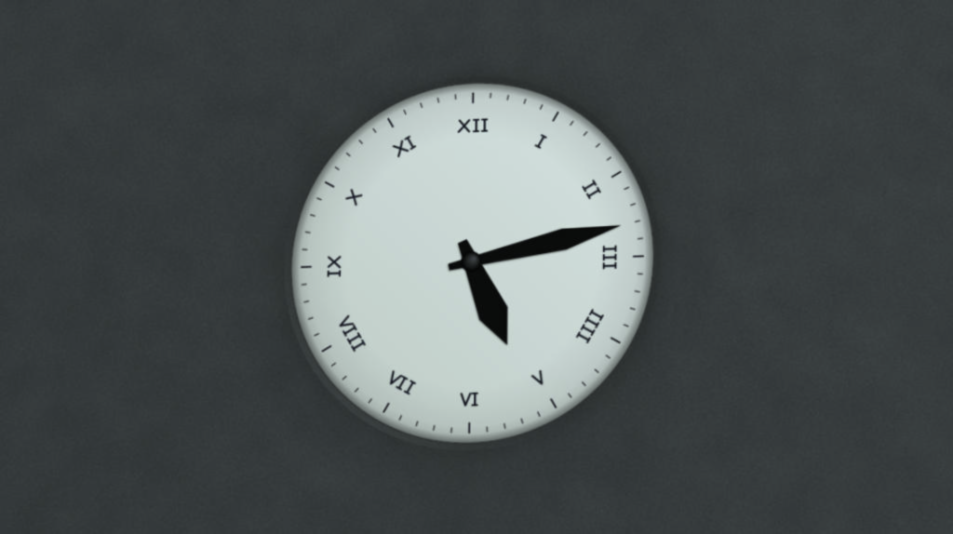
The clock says h=5 m=13
